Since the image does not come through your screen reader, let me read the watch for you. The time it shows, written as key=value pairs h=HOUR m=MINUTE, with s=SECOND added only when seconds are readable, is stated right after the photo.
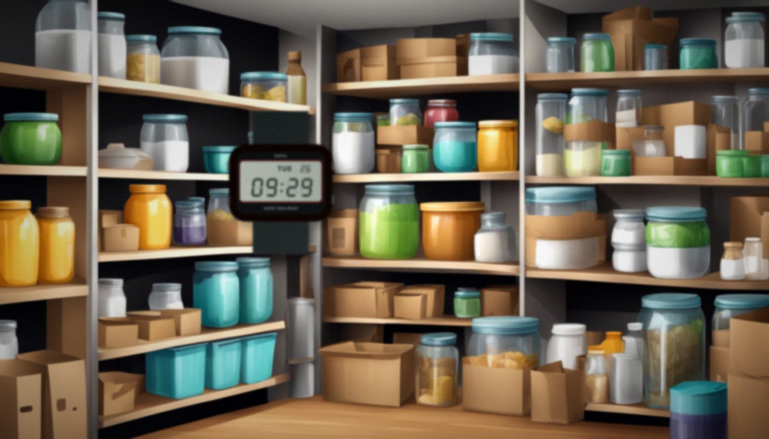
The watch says h=9 m=29
